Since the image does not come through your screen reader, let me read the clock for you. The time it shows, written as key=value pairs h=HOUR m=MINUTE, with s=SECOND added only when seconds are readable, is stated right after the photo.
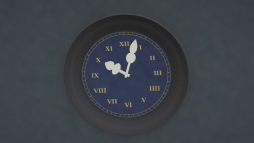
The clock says h=10 m=3
